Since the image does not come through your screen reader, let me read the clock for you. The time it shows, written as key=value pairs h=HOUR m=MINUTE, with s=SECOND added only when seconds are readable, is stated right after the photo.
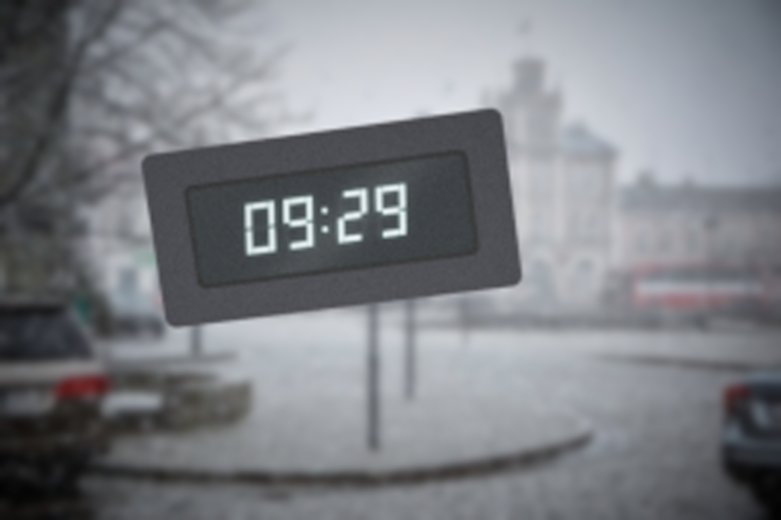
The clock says h=9 m=29
